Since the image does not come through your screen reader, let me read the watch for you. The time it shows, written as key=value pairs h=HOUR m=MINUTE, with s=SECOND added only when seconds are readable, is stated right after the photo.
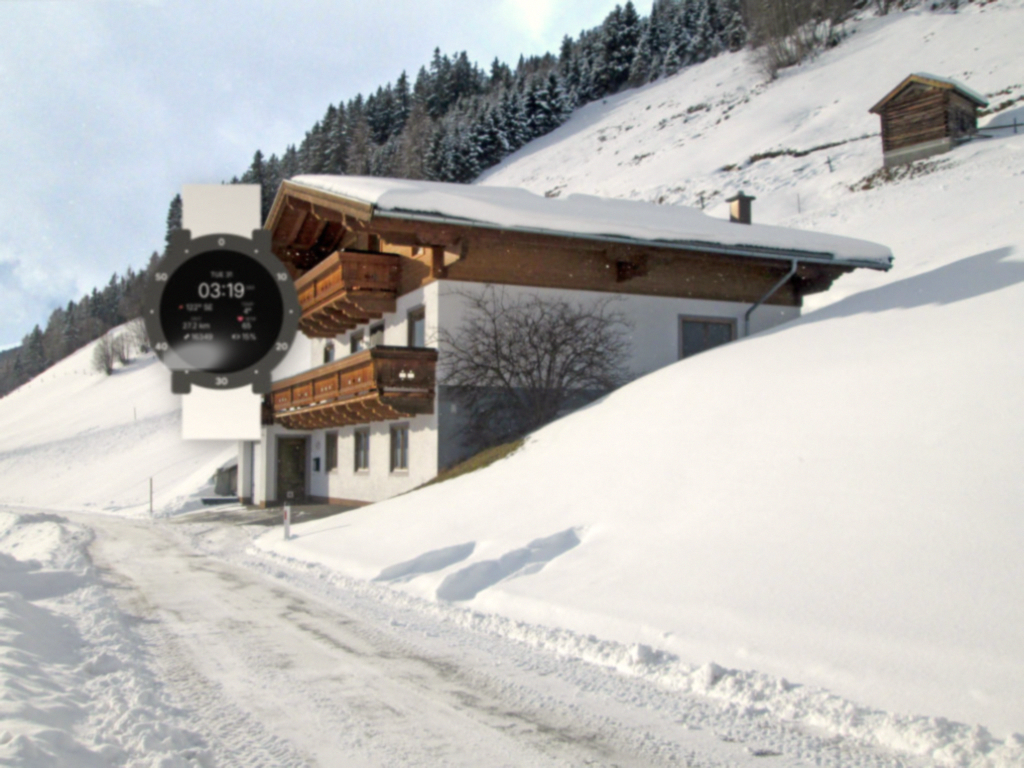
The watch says h=3 m=19
